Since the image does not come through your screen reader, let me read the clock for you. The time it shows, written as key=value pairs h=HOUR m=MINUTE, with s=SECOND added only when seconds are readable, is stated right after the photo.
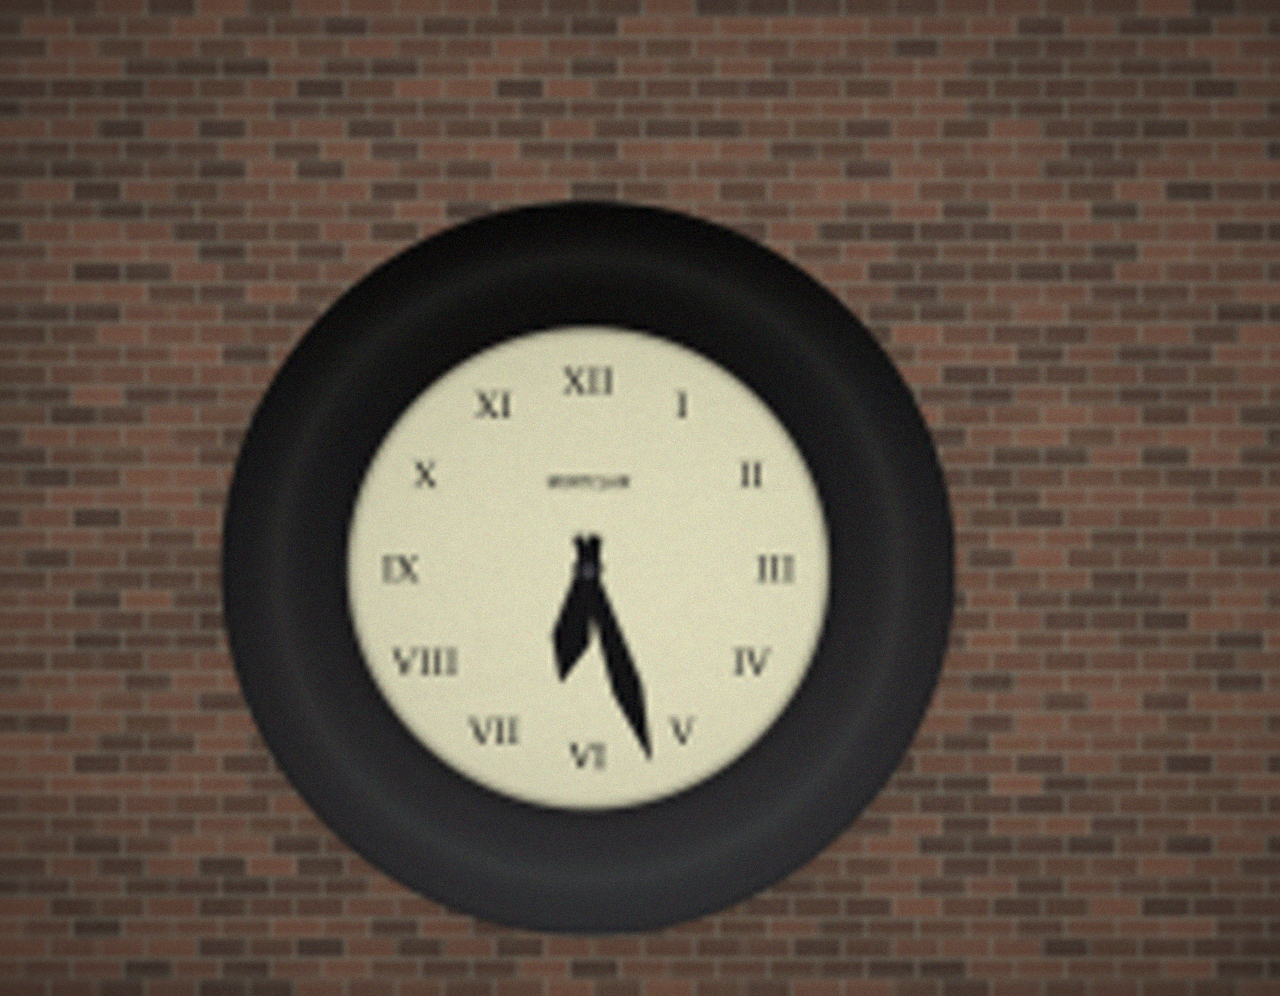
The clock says h=6 m=27
